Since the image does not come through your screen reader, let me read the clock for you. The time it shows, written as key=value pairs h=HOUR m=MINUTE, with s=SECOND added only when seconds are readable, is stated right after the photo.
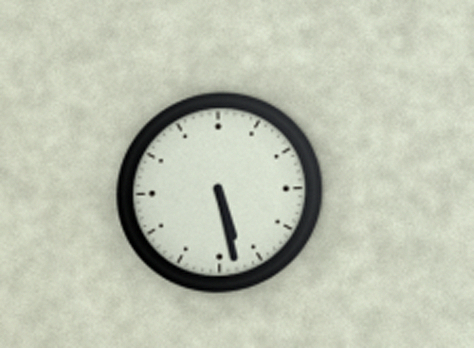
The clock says h=5 m=28
